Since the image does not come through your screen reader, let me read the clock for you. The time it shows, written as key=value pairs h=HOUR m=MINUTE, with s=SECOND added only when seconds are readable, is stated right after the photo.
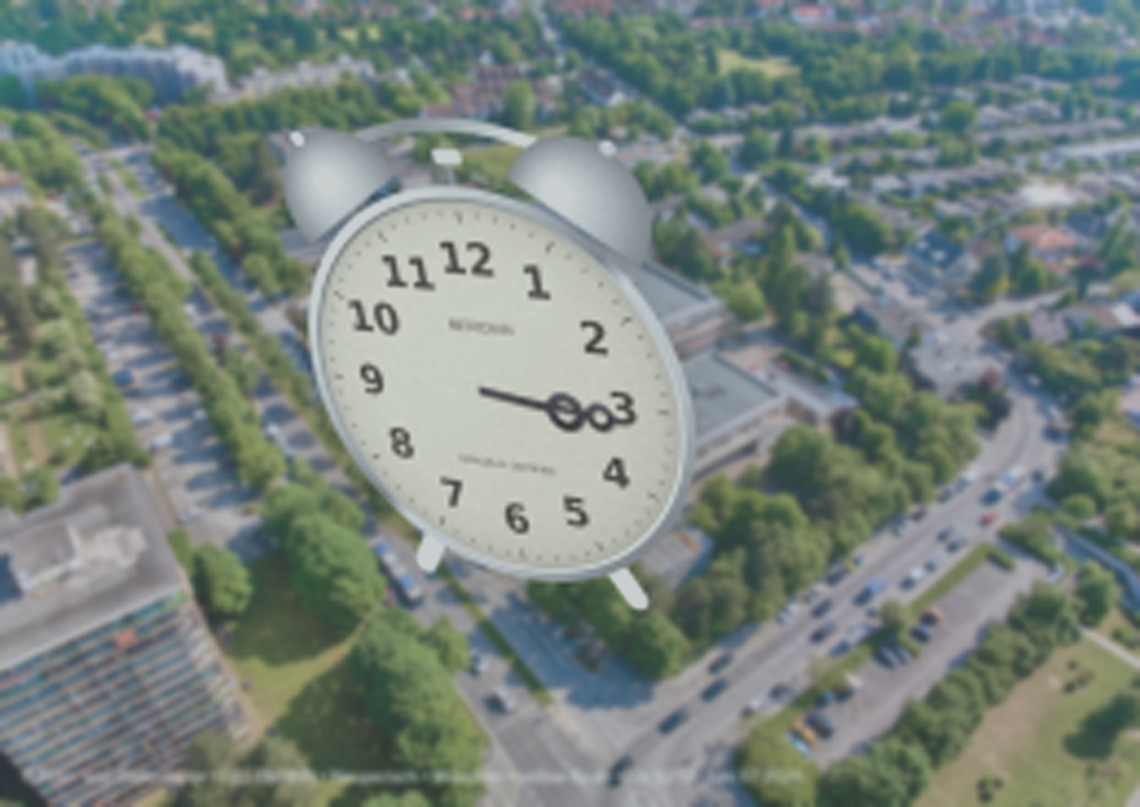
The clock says h=3 m=16
